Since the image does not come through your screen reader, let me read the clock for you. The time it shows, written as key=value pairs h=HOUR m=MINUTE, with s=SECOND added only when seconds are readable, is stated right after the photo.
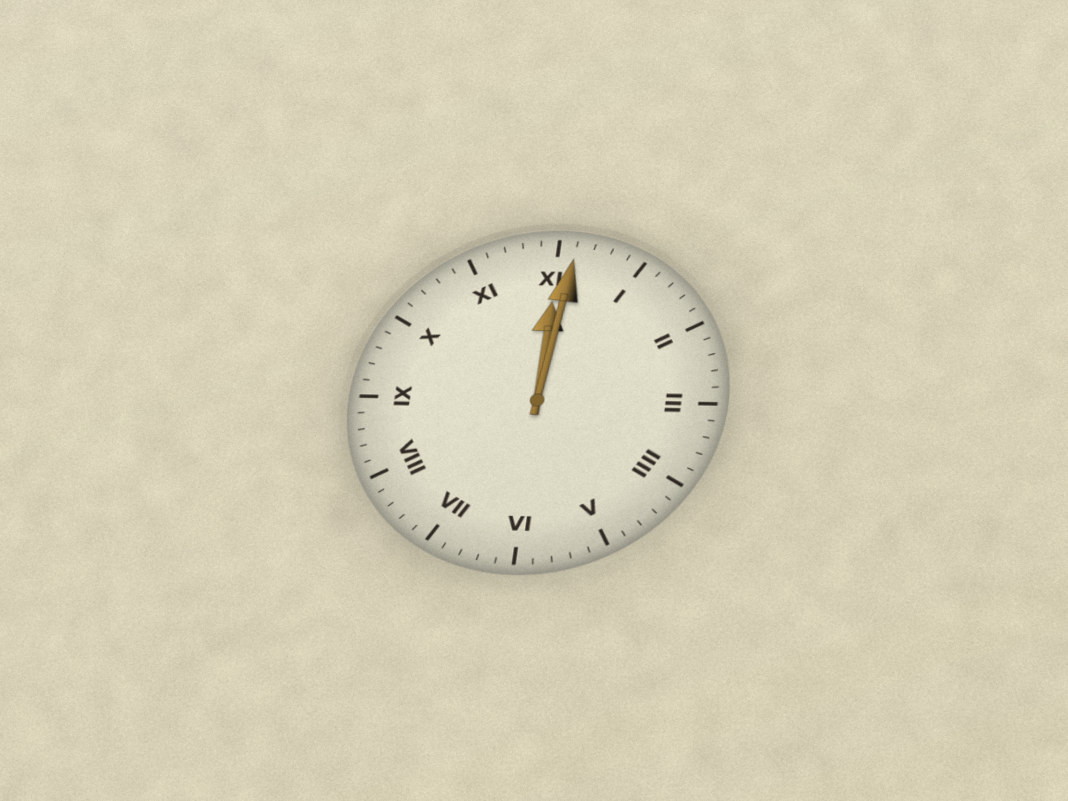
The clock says h=12 m=1
